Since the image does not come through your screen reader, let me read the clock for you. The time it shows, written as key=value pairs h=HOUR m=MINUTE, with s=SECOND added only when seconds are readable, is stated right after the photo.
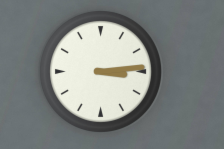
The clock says h=3 m=14
